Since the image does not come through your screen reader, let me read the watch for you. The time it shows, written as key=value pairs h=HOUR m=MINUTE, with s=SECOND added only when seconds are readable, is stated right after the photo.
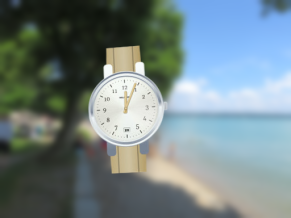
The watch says h=12 m=4
